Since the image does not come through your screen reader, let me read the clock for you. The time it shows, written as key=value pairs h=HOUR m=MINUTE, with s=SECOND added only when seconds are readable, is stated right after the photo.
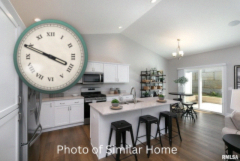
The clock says h=3 m=49
